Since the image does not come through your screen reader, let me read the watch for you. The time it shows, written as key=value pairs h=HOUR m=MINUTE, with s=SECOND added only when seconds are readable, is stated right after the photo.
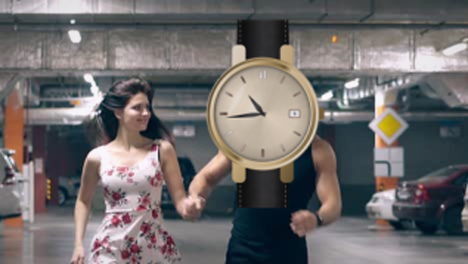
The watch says h=10 m=44
